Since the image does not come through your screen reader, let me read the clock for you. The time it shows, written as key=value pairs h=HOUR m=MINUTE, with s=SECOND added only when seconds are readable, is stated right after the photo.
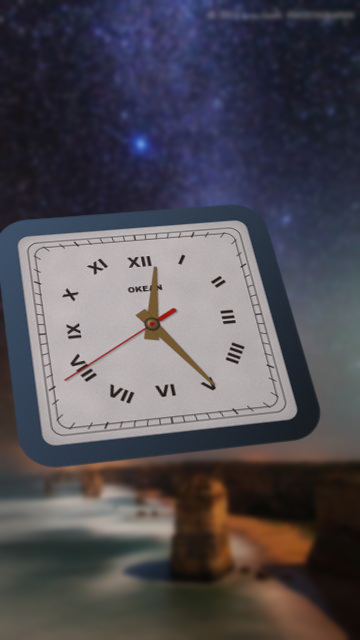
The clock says h=12 m=24 s=40
